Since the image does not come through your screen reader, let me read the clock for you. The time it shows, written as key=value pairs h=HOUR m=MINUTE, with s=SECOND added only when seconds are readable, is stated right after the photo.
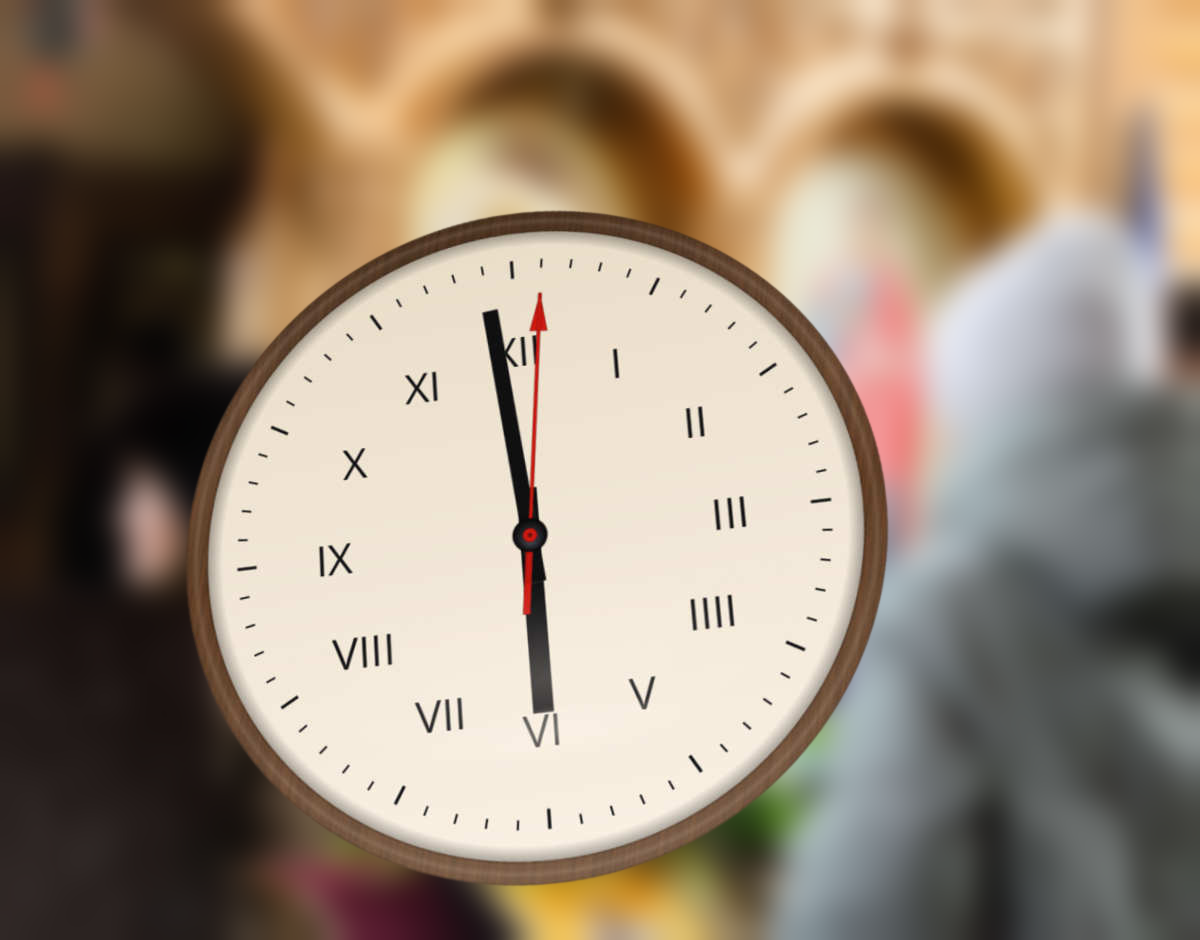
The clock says h=5 m=59 s=1
